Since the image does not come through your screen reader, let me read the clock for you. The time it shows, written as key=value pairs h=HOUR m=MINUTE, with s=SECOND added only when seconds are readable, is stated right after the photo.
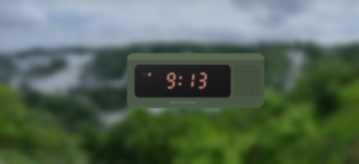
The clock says h=9 m=13
